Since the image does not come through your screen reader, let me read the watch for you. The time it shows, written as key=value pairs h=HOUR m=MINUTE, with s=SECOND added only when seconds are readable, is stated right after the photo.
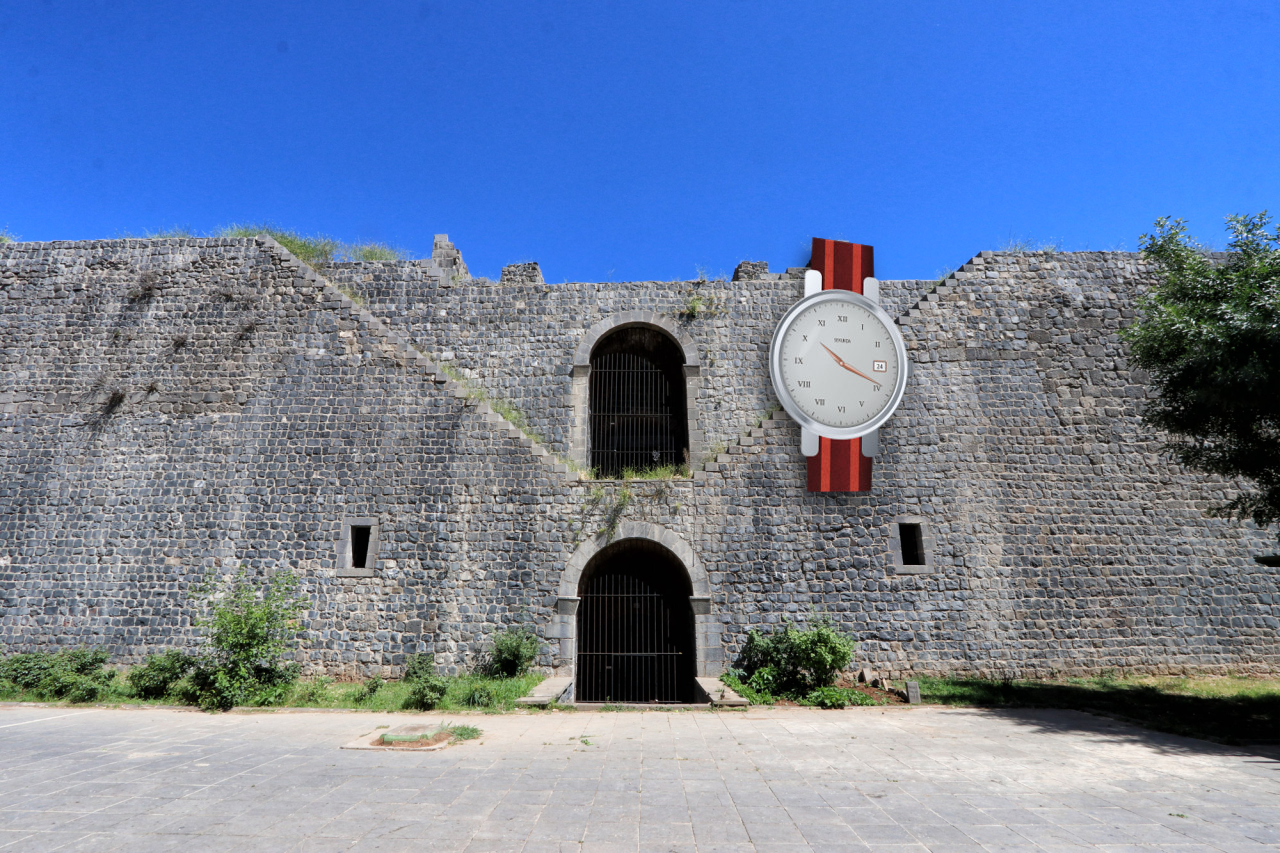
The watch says h=10 m=19
